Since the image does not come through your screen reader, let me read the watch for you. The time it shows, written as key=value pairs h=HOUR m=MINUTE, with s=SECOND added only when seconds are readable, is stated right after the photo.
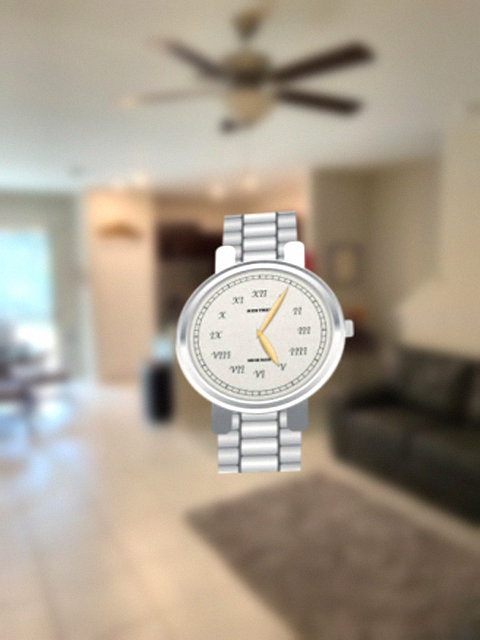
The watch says h=5 m=5
